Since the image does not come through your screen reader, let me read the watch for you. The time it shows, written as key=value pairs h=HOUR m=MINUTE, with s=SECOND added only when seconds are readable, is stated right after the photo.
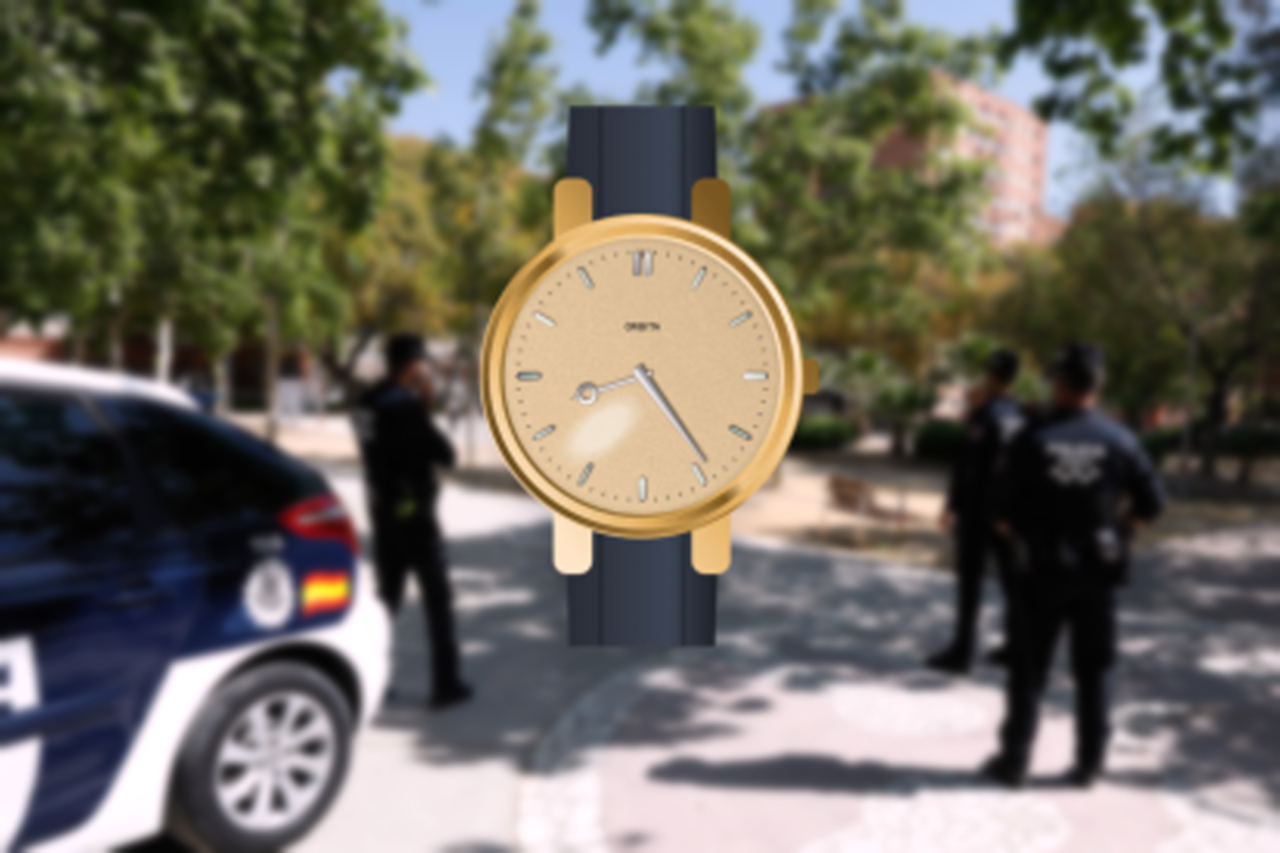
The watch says h=8 m=24
